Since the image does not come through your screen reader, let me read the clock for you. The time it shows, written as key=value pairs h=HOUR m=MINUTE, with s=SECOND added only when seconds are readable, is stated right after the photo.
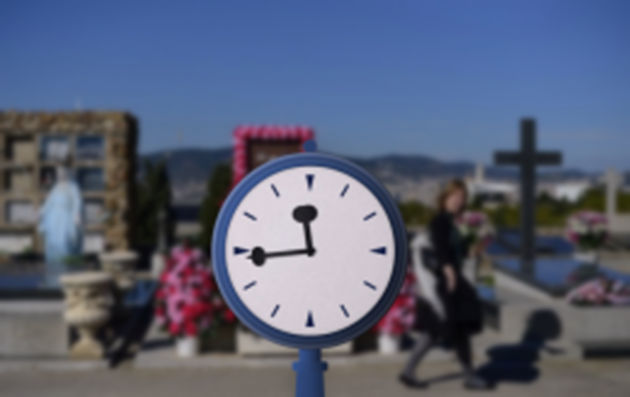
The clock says h=11 m=44
